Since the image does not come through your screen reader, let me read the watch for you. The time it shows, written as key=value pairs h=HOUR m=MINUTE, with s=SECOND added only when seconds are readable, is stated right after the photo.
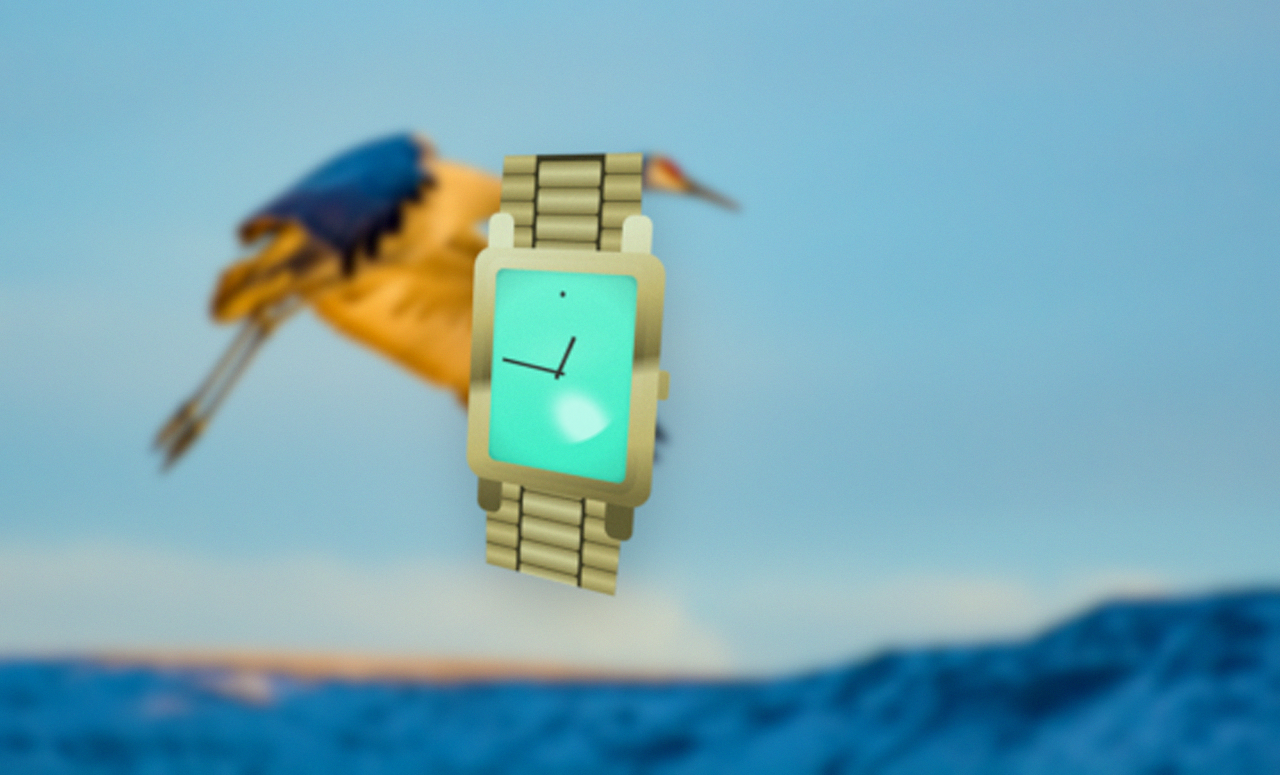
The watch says h=12 m=46
